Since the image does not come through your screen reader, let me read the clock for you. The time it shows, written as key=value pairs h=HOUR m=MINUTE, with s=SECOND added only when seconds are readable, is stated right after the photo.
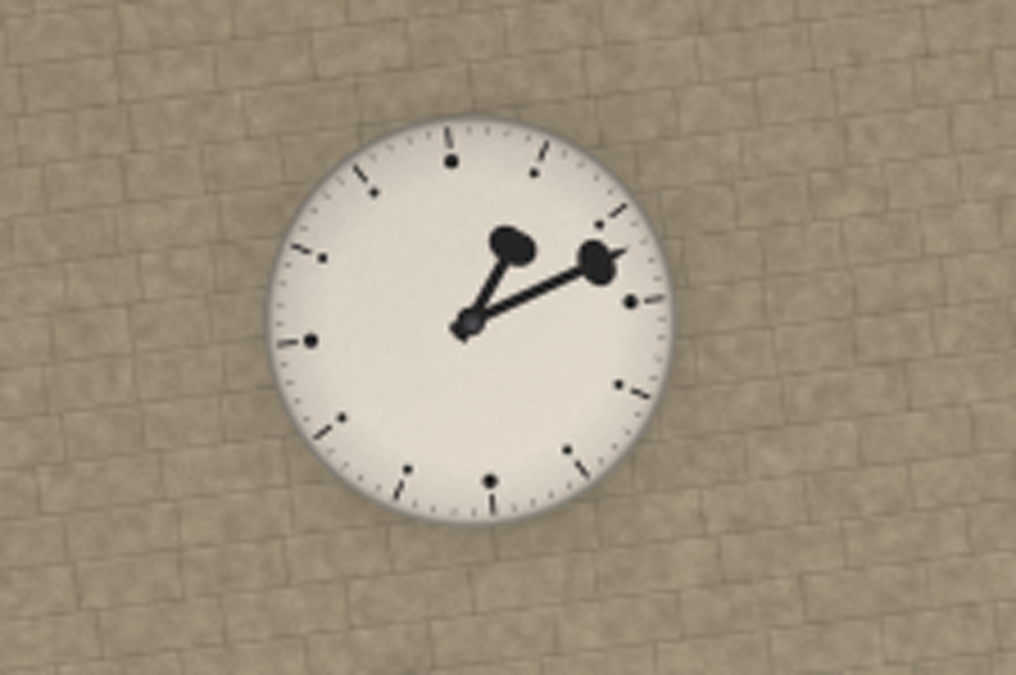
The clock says h=1 m=12
